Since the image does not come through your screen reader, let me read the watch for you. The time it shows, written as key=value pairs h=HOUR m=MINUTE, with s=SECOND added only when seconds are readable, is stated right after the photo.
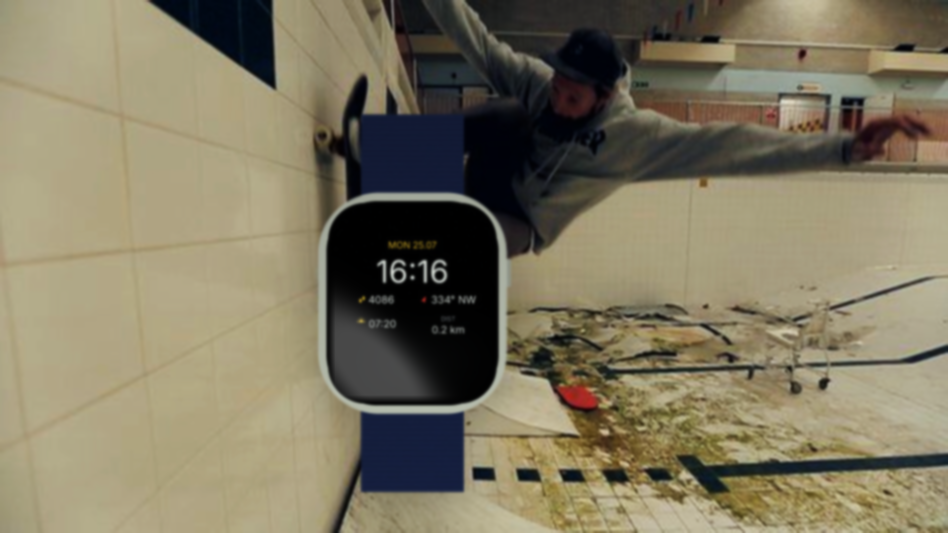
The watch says h=16 m=16
